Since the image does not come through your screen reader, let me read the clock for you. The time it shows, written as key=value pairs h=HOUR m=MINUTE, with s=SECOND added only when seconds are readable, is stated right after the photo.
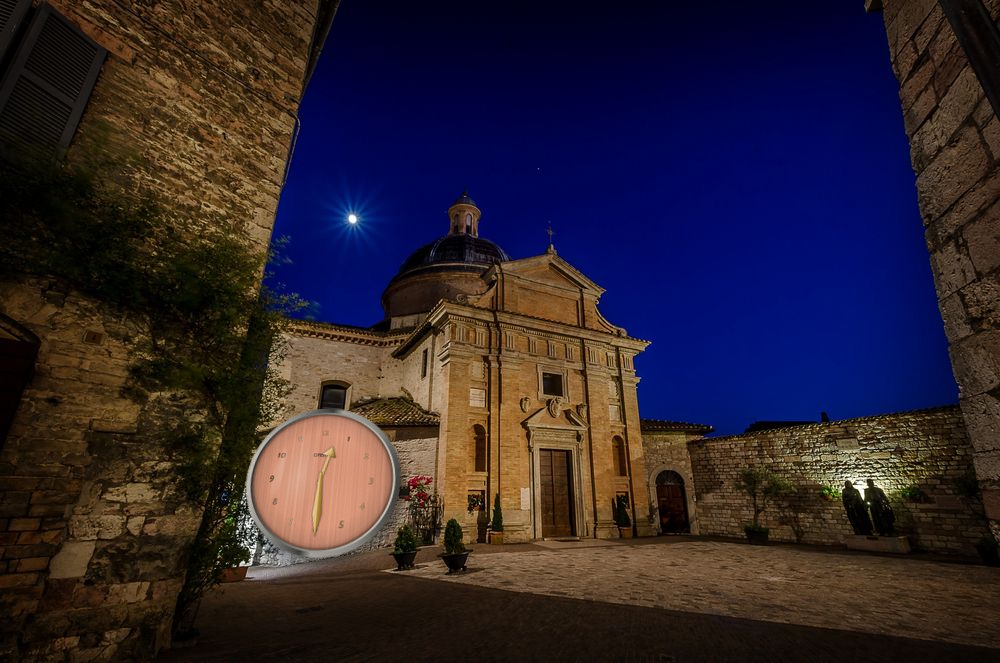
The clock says h=12 m=30
